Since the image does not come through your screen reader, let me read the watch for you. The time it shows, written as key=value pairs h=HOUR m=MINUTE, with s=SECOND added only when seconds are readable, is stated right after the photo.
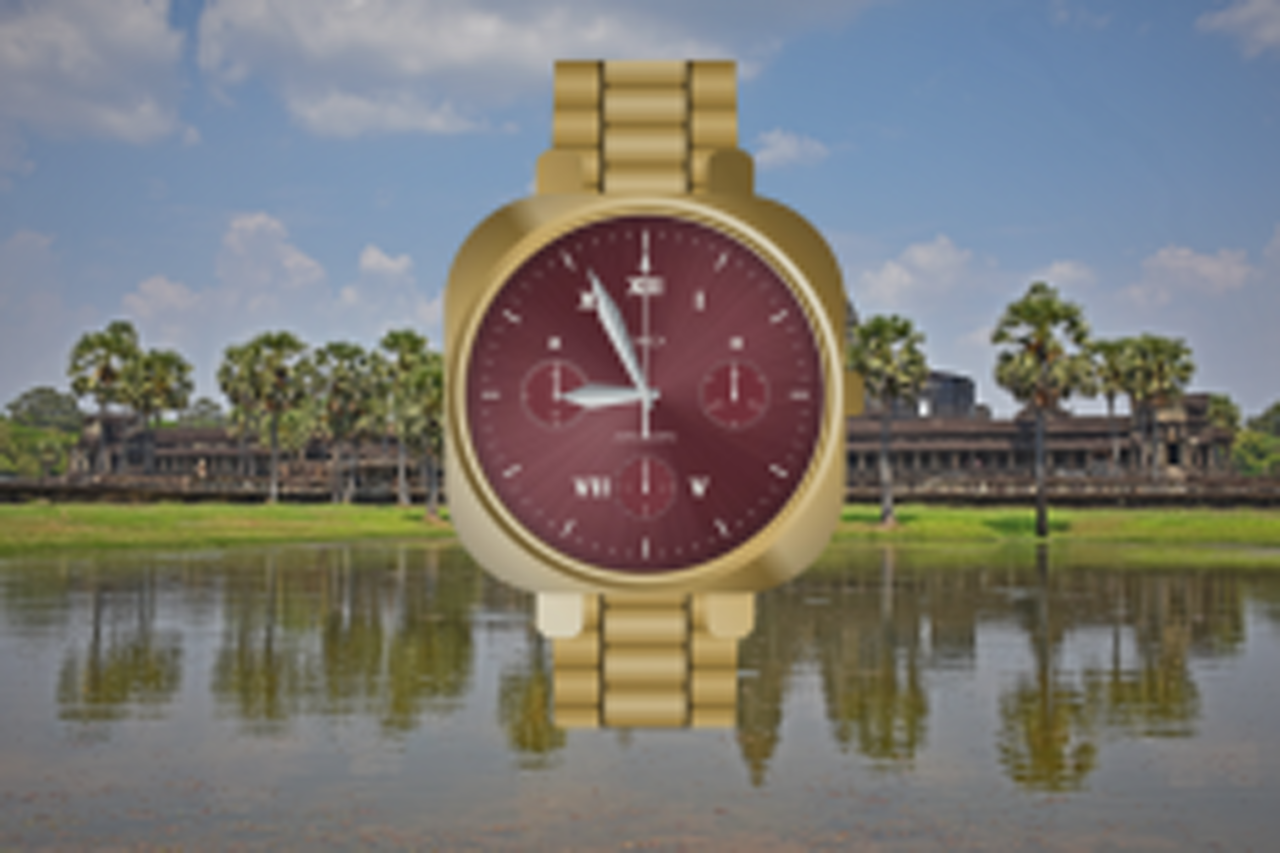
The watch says h=8 m=56
